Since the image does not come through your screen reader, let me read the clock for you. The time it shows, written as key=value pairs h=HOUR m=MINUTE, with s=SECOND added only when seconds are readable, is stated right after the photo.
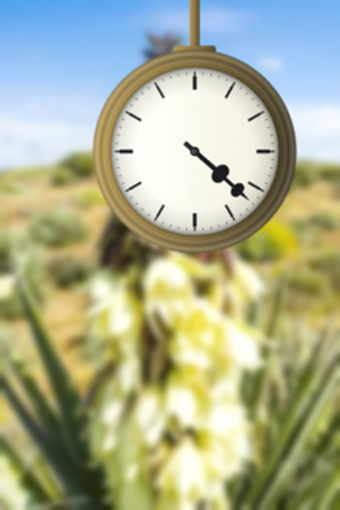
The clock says h=4 m=22
